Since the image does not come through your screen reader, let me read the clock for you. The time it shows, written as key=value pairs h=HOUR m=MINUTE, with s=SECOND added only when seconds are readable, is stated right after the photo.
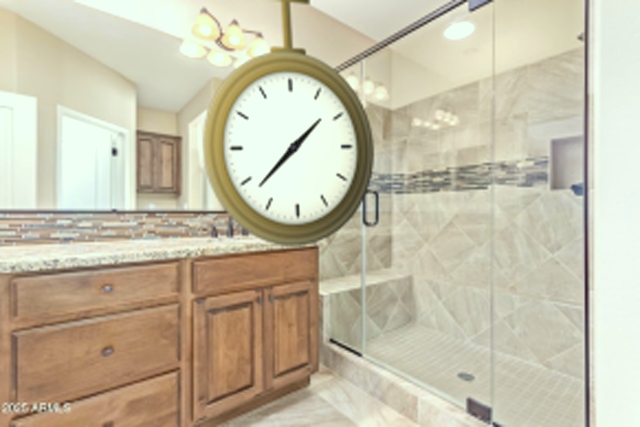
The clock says h=1 m=38
